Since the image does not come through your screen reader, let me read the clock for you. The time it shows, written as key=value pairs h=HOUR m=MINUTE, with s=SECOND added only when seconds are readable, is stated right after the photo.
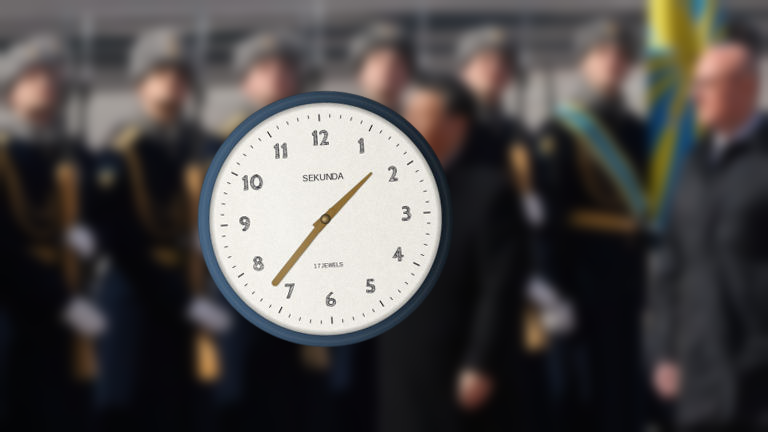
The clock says h=1 m=37
